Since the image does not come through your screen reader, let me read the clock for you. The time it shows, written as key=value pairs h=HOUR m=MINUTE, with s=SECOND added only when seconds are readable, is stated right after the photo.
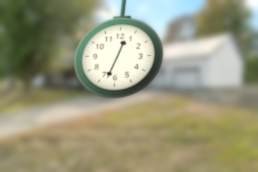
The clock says h=12 m=33
